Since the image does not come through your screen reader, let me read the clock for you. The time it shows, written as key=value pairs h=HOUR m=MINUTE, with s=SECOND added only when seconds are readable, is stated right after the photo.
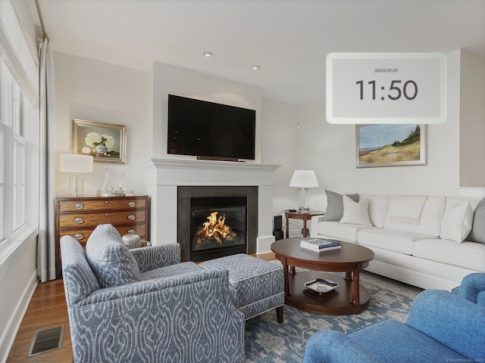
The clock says h=11 m=50
